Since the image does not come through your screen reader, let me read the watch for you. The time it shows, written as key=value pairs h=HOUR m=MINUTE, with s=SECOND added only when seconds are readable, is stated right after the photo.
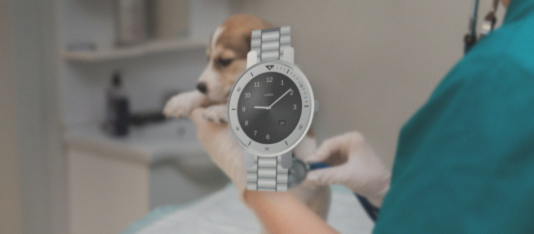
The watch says h=9 m=9
